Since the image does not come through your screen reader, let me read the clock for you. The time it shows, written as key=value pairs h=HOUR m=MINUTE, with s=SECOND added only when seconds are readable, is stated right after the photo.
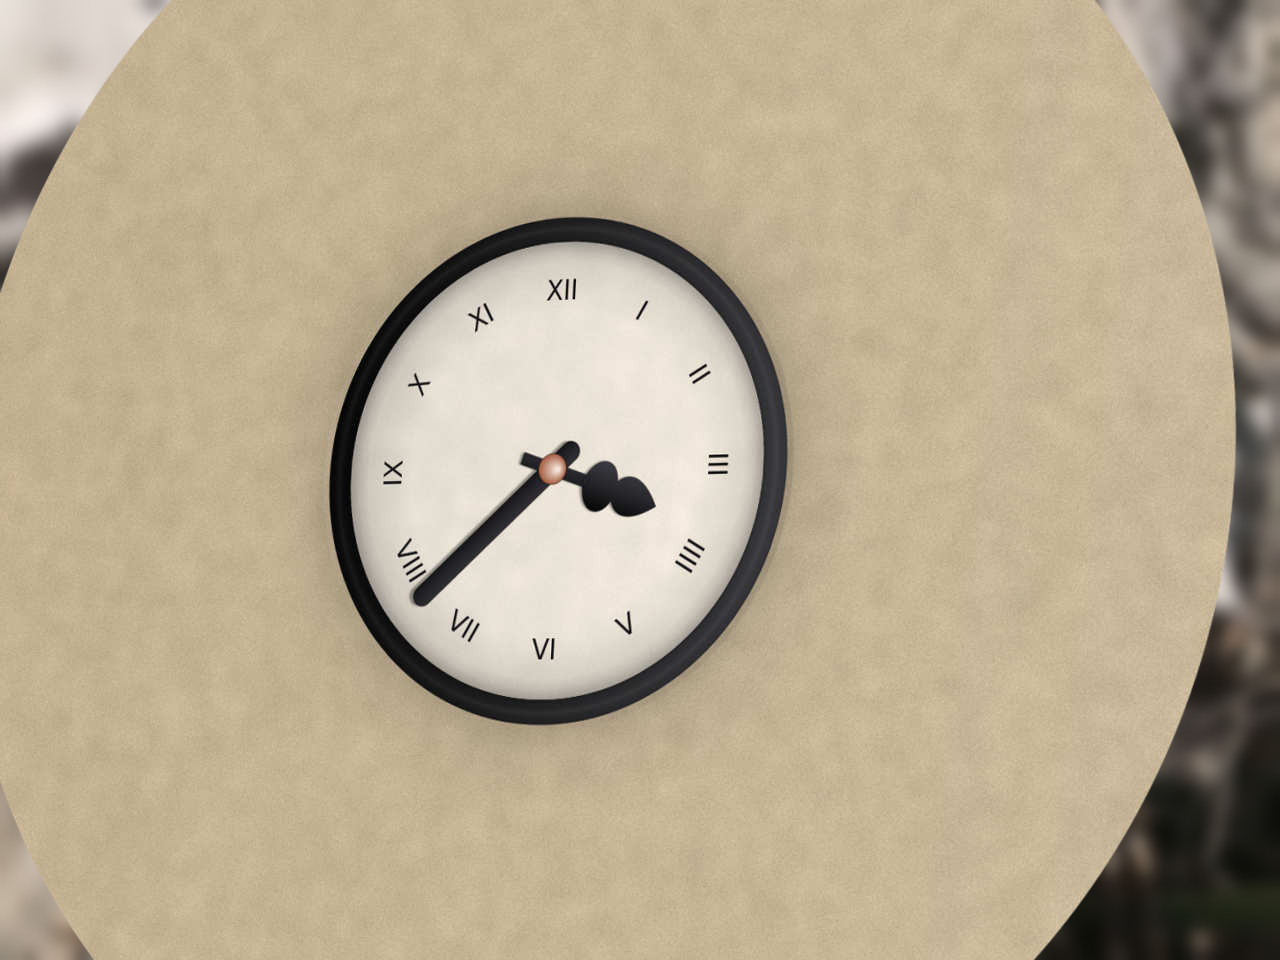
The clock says h=3 m=38
